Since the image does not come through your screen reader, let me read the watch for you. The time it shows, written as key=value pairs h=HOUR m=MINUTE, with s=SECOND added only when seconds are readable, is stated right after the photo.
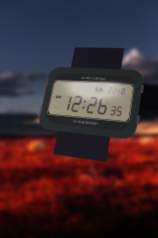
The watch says h=12 m=26 s=35
